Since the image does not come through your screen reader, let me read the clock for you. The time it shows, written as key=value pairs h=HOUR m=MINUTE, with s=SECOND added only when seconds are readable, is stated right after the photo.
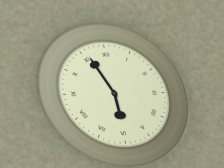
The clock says h=5 m=56
